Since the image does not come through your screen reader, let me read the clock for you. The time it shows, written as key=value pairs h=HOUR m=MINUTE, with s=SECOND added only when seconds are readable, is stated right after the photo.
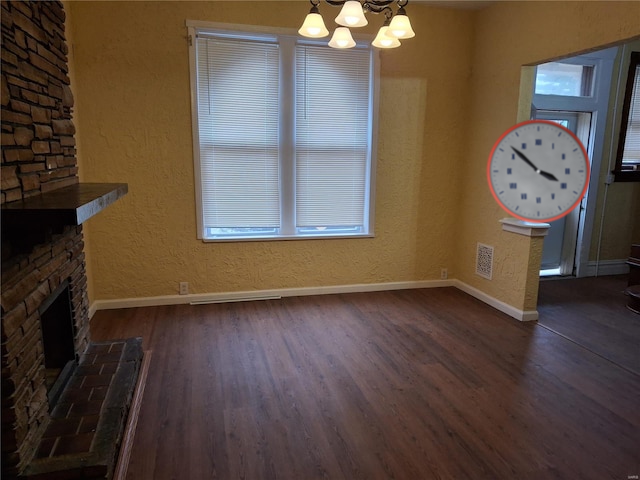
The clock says h=3 m=52
